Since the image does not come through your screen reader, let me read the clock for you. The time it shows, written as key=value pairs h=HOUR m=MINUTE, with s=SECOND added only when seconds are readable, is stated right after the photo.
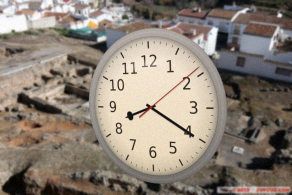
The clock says h=8 m=20 s=9
